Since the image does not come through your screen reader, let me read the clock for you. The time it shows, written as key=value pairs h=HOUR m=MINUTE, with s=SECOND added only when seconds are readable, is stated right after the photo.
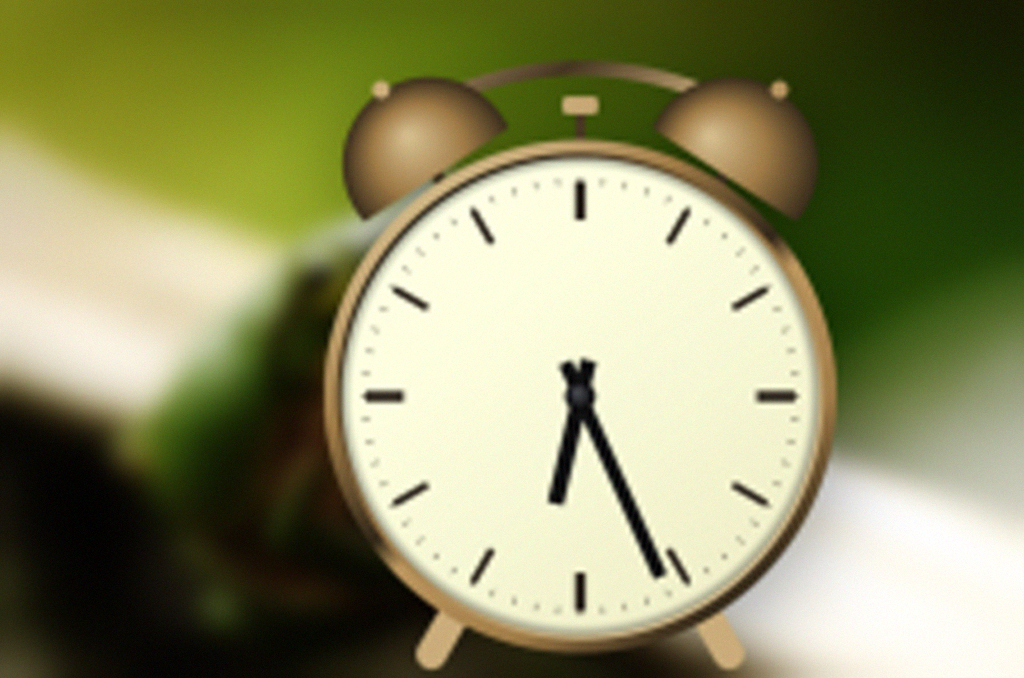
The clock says h=6 m=26
